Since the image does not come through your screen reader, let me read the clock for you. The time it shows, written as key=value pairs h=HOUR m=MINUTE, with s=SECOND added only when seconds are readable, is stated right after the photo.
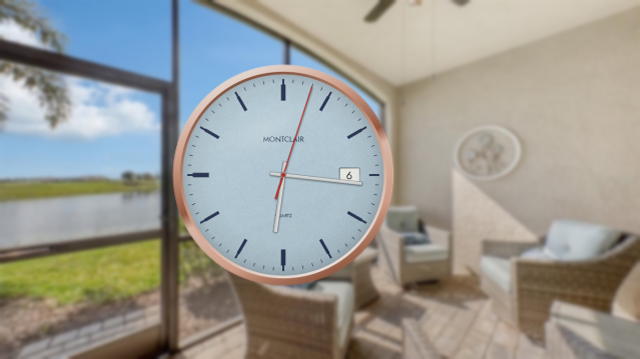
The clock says h=6 m=16 s=3
